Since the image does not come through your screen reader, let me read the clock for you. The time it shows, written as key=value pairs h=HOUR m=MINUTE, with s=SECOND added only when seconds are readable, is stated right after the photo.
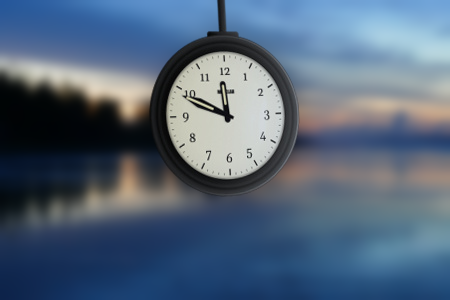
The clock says h=11 m=49
